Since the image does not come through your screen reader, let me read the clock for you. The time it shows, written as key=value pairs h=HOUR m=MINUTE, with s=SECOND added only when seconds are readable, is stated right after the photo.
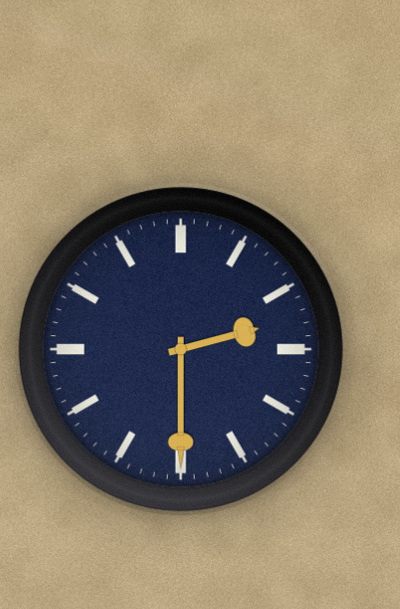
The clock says h=2 m=30
